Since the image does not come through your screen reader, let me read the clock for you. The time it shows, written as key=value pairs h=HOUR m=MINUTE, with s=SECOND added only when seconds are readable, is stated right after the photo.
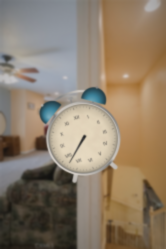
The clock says h=7 m=38
